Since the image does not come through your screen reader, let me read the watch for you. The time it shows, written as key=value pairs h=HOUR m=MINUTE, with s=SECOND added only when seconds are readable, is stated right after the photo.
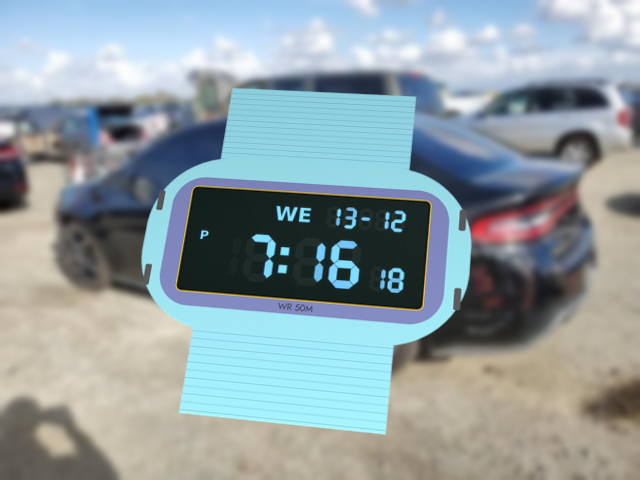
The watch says h=7 m=16 s=18
